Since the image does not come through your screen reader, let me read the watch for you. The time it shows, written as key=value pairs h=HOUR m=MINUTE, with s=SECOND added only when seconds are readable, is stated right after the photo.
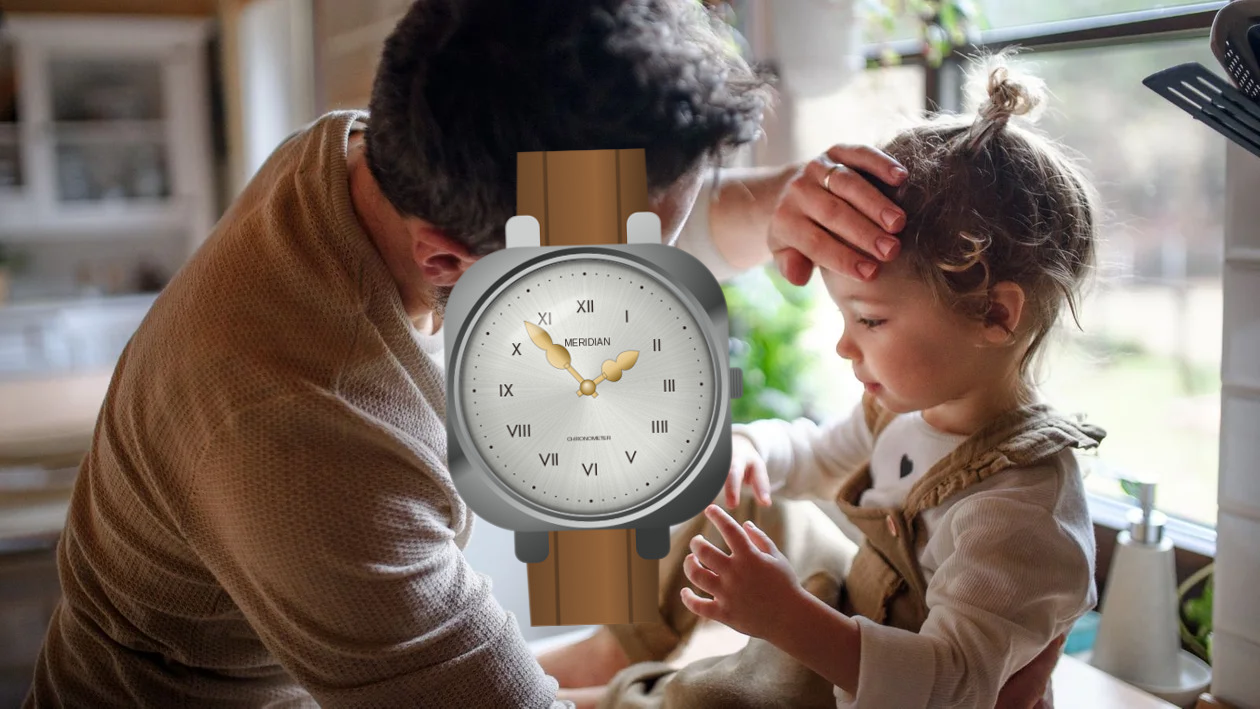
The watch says h=1 m=53
